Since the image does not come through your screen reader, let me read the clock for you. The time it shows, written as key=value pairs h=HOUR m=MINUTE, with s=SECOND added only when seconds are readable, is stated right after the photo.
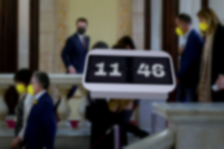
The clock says h=11 m=46
